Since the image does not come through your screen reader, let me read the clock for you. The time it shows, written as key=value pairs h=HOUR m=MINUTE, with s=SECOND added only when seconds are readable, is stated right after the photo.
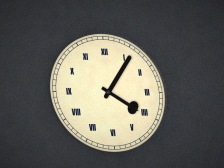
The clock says h=4 m=6
